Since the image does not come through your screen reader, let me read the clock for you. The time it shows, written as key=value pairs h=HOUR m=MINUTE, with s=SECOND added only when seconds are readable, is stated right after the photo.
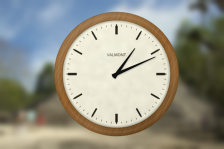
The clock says h=1 m=11
